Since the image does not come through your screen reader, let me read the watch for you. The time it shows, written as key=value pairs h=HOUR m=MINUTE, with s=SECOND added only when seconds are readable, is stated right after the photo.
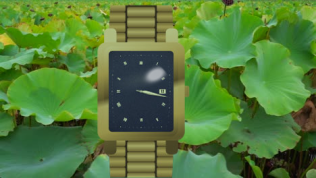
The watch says h=3 m=17
